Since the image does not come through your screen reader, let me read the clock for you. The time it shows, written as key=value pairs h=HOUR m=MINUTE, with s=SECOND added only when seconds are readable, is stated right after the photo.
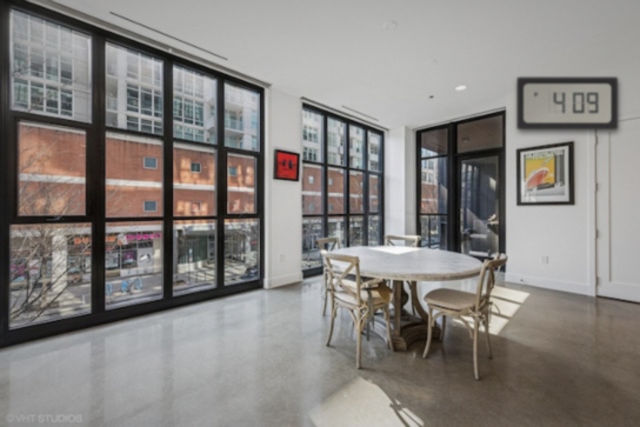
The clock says h=4 m=9
